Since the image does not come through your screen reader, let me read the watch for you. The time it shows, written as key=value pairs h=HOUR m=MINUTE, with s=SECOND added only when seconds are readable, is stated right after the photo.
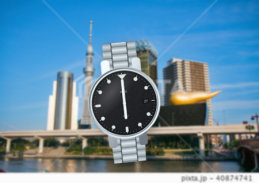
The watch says h=6 m=0
